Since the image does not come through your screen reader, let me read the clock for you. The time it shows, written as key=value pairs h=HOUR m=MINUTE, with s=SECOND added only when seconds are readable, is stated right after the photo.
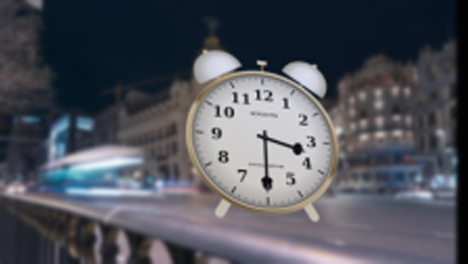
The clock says h=3 m=30
